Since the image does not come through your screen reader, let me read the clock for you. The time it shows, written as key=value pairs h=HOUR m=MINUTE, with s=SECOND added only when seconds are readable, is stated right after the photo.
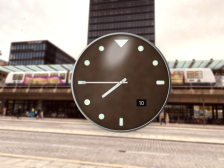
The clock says h=7 m=45
